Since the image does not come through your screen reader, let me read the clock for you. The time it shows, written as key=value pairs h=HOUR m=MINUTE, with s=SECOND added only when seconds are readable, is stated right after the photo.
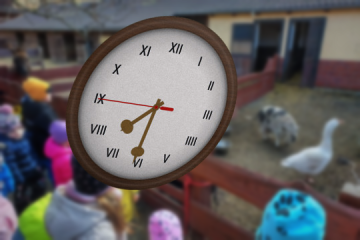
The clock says h=7 m=30 s=45
